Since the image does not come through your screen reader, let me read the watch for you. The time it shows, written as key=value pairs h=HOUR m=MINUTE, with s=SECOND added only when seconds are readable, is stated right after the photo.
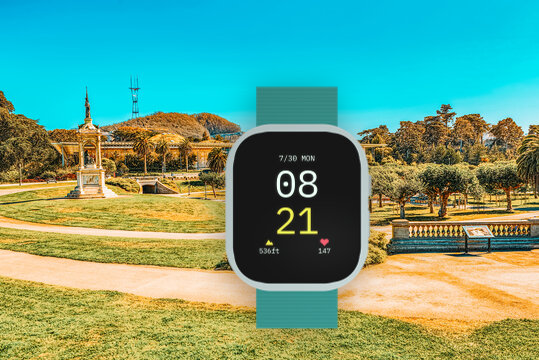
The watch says h=8 m=21
